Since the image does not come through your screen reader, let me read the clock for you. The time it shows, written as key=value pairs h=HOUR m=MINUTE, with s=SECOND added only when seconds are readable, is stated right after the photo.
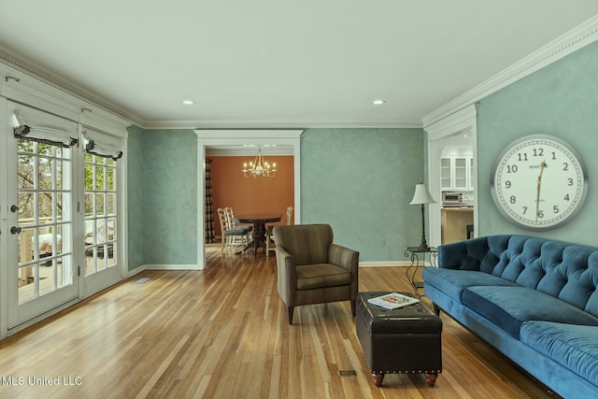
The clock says h=12 m=31
